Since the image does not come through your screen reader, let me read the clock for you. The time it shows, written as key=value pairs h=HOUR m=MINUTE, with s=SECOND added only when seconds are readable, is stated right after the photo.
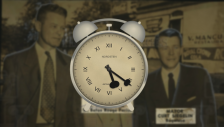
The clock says h=5 m=21
